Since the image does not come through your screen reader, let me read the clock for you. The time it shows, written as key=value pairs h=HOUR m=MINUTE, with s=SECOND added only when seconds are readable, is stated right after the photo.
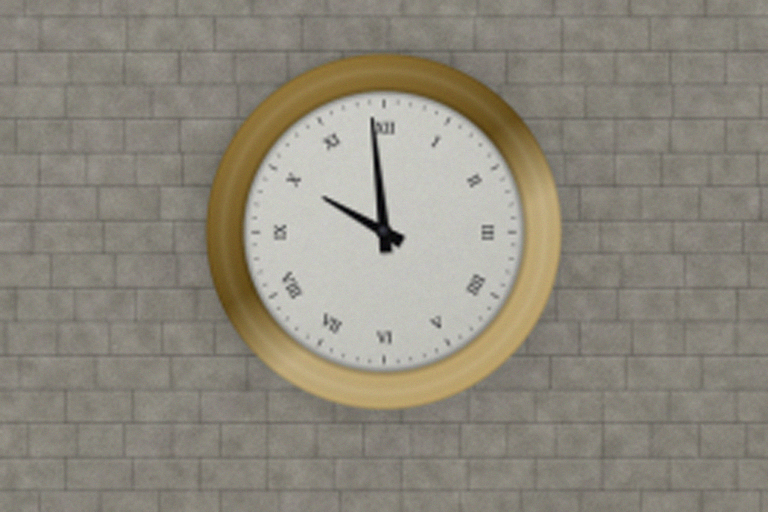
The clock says h=9 m=59
